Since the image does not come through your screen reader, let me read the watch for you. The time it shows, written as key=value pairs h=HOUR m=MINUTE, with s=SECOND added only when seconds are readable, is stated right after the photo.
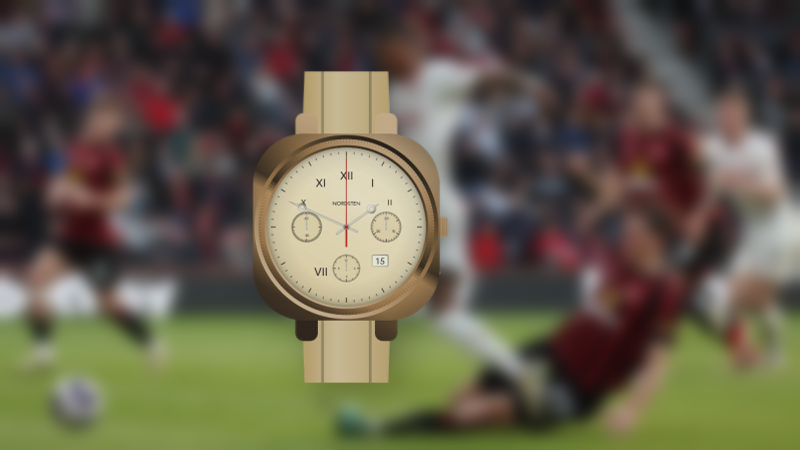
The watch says h=1 m=49
